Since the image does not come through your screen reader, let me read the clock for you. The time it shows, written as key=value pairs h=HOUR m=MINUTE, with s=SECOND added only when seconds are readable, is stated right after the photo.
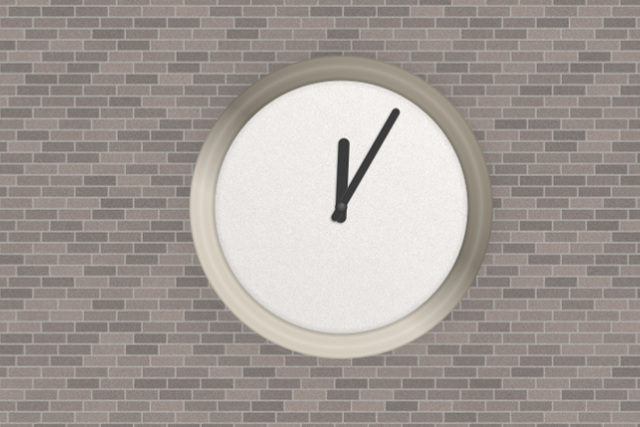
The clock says h=12 m=5
